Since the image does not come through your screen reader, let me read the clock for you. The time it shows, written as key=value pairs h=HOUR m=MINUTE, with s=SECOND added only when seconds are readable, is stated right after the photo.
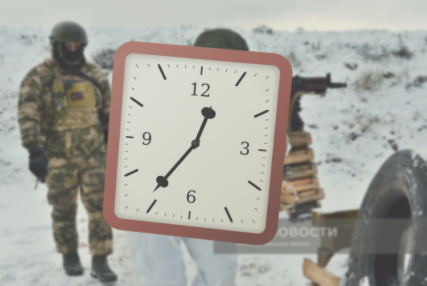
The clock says h=12 m=36
